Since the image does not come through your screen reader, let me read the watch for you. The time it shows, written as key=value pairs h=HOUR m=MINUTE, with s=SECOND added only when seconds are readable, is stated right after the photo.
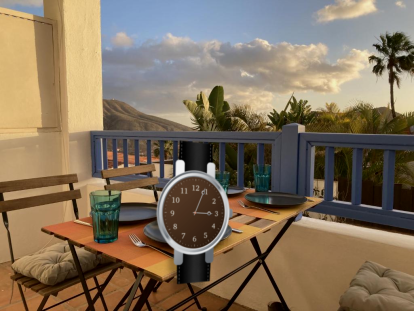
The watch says h=3 m=4
